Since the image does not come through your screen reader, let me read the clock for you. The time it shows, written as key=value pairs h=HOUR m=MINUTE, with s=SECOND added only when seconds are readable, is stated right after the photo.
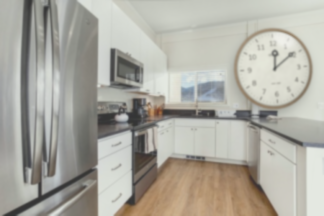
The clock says h=12 m=9
